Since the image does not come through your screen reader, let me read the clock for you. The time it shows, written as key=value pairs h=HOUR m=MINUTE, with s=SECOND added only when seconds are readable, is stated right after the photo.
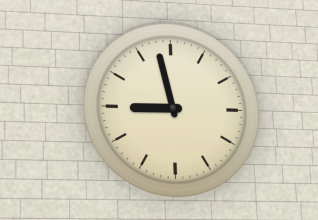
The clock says h=8 m=58
